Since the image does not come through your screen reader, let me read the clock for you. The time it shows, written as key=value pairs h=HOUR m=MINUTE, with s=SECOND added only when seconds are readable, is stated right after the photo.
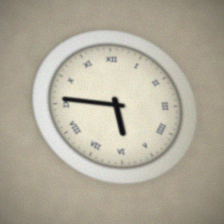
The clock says h=5 m=46
